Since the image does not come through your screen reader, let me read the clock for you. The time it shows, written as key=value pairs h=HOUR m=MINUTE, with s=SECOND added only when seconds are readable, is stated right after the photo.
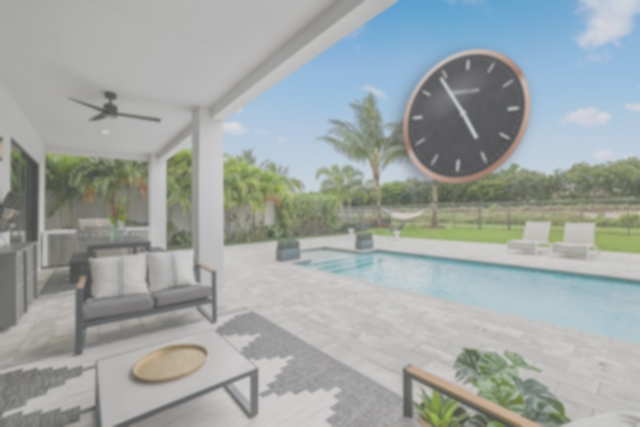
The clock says h=4 m=54
